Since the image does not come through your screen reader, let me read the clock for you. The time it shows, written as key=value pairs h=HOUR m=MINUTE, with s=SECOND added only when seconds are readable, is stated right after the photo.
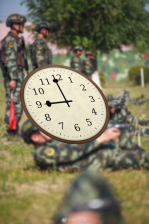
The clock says h=8 m=59
